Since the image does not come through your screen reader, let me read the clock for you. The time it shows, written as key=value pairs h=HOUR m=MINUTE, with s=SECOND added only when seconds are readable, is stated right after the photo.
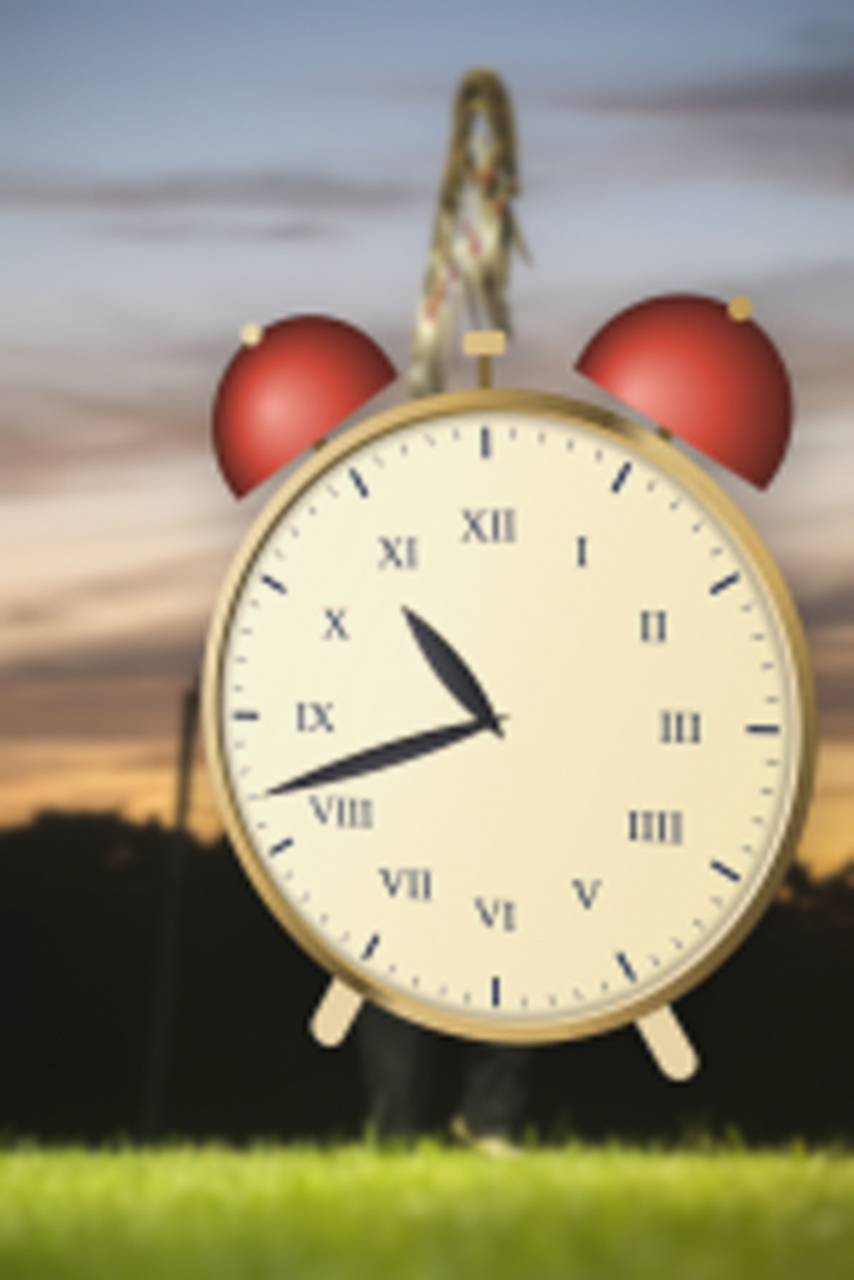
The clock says h=10 m=42
